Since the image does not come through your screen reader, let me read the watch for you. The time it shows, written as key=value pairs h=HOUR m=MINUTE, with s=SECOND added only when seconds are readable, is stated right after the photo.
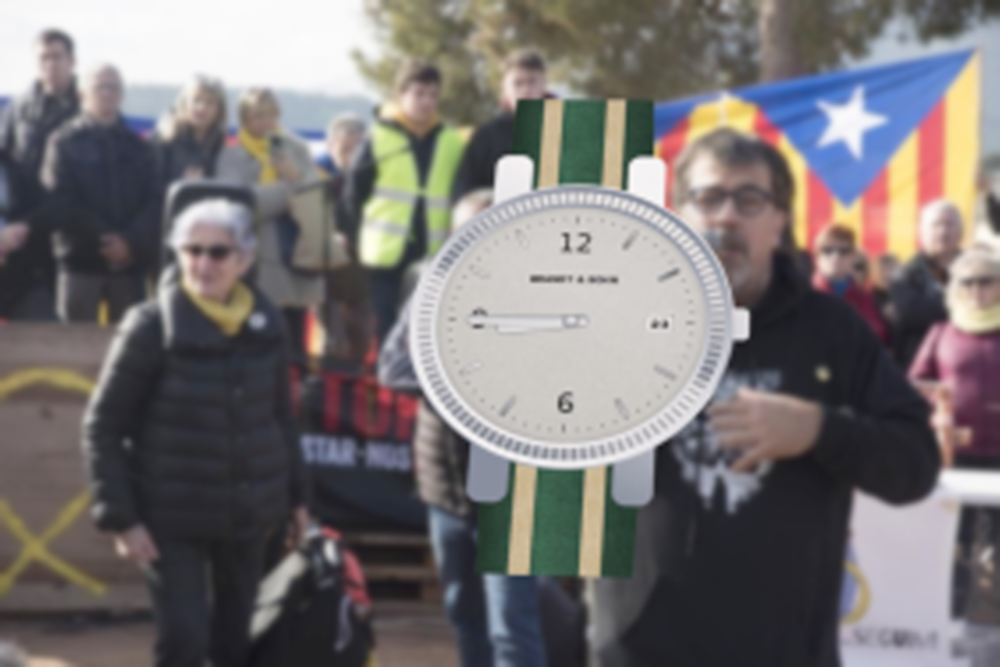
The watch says h=8 m=45
